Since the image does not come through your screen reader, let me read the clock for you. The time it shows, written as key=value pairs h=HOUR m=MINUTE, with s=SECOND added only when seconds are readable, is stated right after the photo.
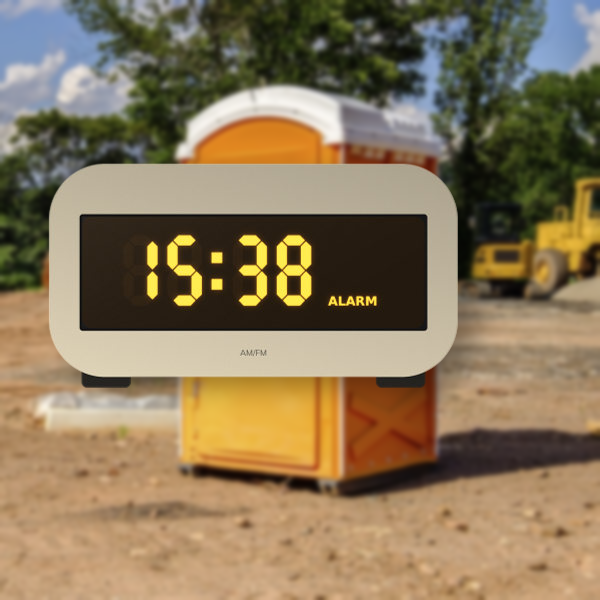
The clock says h=15 m=38
